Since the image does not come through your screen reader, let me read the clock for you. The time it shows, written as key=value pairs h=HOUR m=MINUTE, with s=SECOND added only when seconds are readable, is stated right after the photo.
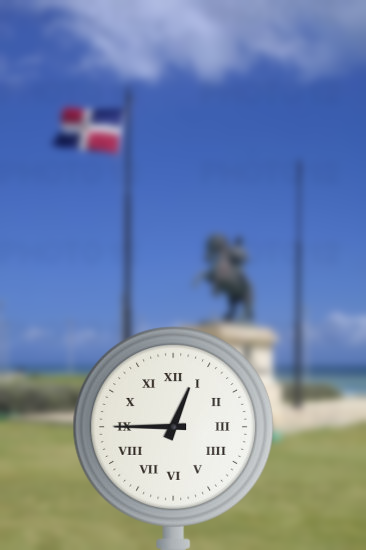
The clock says h=12 m=45
